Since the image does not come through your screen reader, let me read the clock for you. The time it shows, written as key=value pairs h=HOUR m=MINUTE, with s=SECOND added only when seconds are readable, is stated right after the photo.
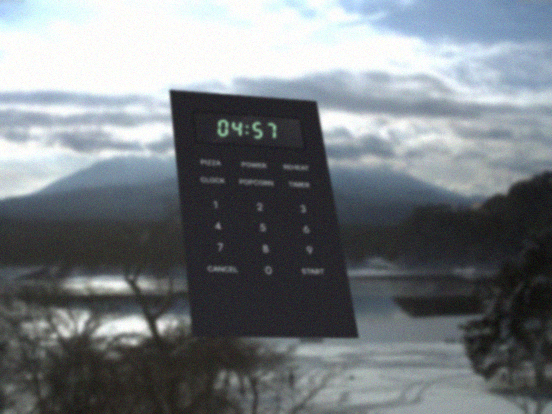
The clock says h=4 m=57
